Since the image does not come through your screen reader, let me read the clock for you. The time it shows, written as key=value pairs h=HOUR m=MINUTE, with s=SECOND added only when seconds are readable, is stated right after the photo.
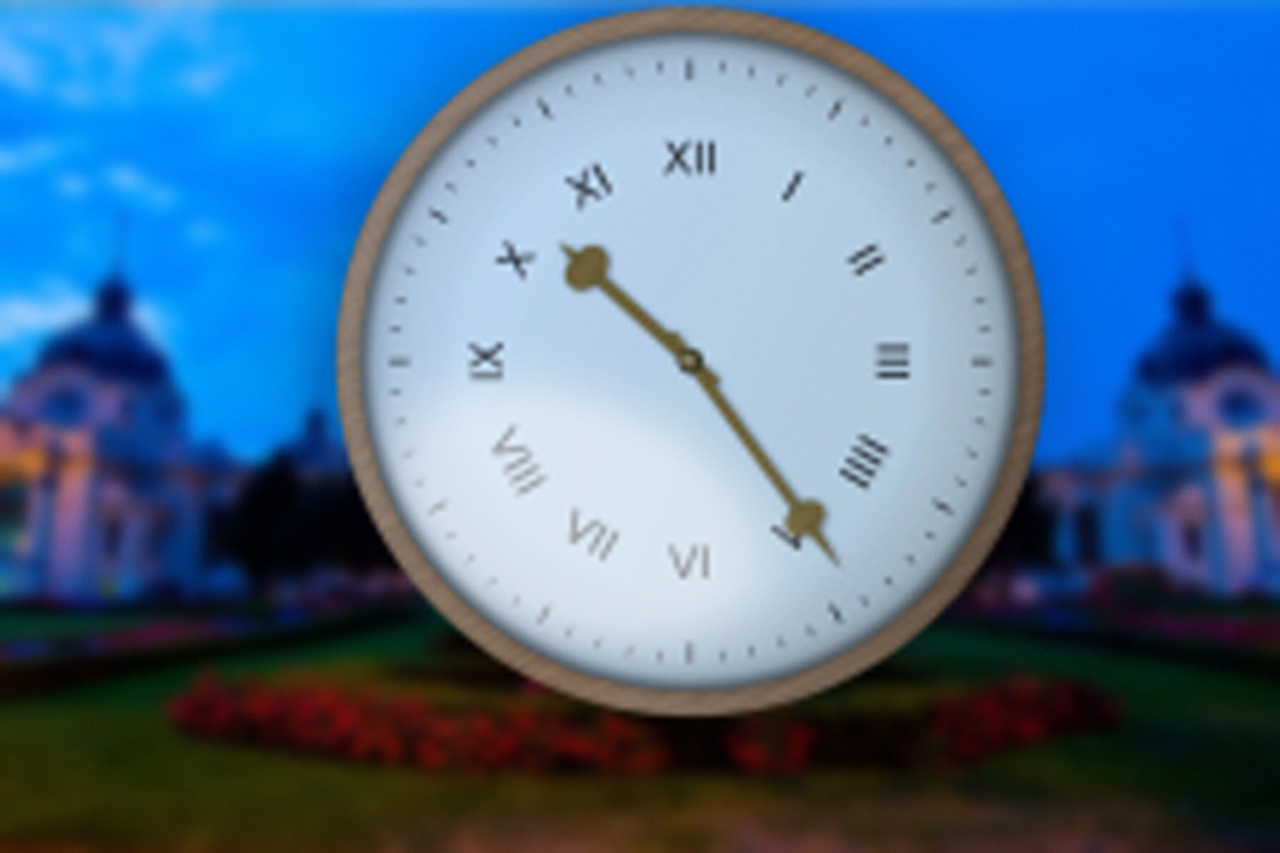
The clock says h=10 m=24
